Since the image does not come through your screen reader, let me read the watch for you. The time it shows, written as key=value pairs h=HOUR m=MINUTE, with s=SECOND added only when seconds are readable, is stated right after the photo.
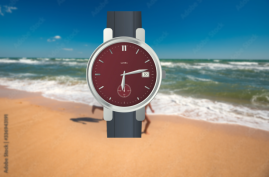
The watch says h=6 m=13
